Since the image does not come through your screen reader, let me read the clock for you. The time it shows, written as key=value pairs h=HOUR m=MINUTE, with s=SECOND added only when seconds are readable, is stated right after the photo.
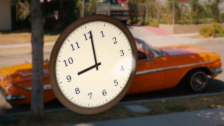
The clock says h=9 m=1
